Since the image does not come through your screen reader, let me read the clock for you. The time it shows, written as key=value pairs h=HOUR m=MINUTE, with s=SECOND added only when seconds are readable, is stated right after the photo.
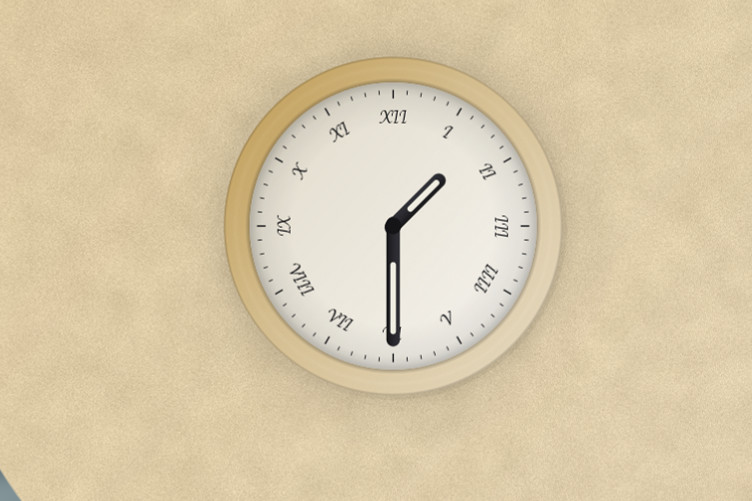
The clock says h=1 m=30
